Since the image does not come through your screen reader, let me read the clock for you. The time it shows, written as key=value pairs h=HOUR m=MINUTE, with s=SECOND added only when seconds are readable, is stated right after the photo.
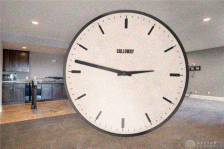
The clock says h=2 m=47
